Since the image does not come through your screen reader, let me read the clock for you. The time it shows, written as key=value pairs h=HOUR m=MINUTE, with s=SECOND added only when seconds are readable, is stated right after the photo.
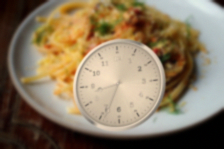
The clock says h=8 m=34
